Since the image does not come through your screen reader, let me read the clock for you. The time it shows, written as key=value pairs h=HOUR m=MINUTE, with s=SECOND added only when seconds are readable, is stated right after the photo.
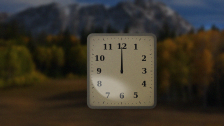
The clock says h=12 m=0
